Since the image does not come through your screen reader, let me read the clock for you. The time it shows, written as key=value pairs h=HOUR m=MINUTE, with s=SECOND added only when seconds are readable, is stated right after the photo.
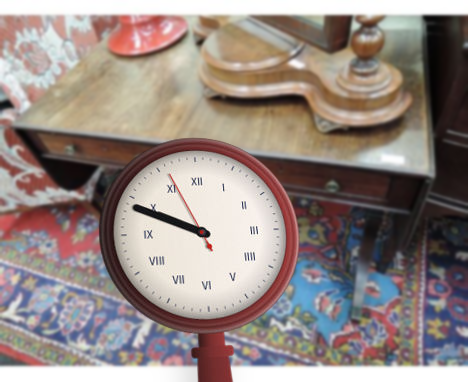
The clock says h=9 m=48 s=56
